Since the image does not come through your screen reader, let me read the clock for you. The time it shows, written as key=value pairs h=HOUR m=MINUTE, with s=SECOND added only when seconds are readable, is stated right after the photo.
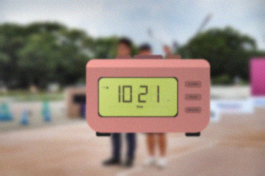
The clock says h=10 m=21
